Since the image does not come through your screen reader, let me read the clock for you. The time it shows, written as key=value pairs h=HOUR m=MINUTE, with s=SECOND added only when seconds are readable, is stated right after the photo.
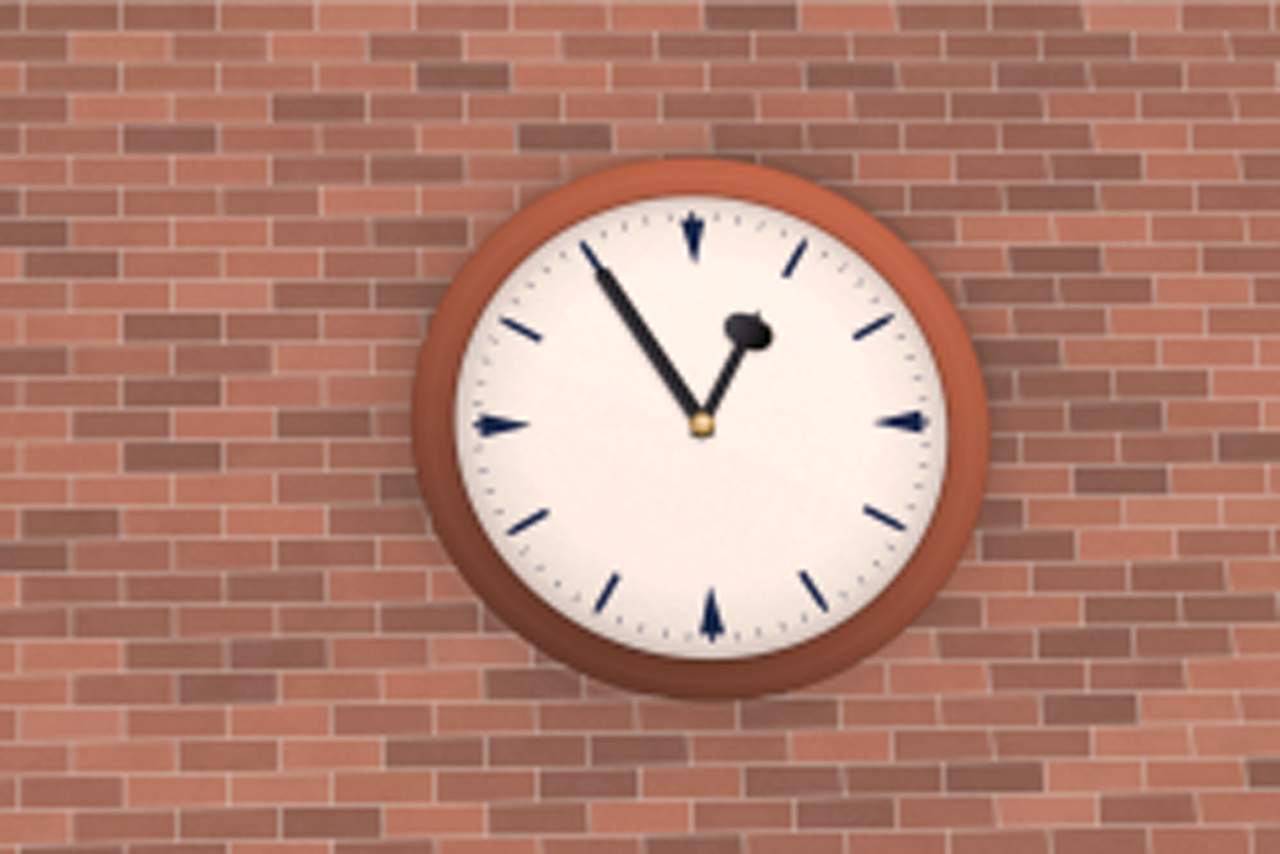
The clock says h=12 m=55
